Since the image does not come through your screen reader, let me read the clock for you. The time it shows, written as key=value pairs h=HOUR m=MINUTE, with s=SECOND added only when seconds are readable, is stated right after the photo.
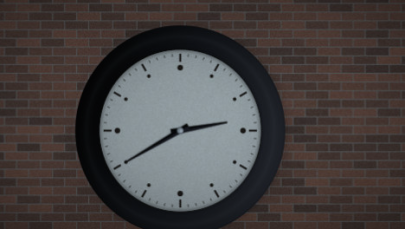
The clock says h=2 m=40
